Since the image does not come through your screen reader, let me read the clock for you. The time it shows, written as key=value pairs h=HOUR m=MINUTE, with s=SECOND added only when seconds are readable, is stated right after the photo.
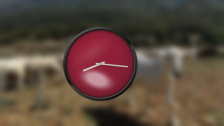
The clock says h=8 m=16
